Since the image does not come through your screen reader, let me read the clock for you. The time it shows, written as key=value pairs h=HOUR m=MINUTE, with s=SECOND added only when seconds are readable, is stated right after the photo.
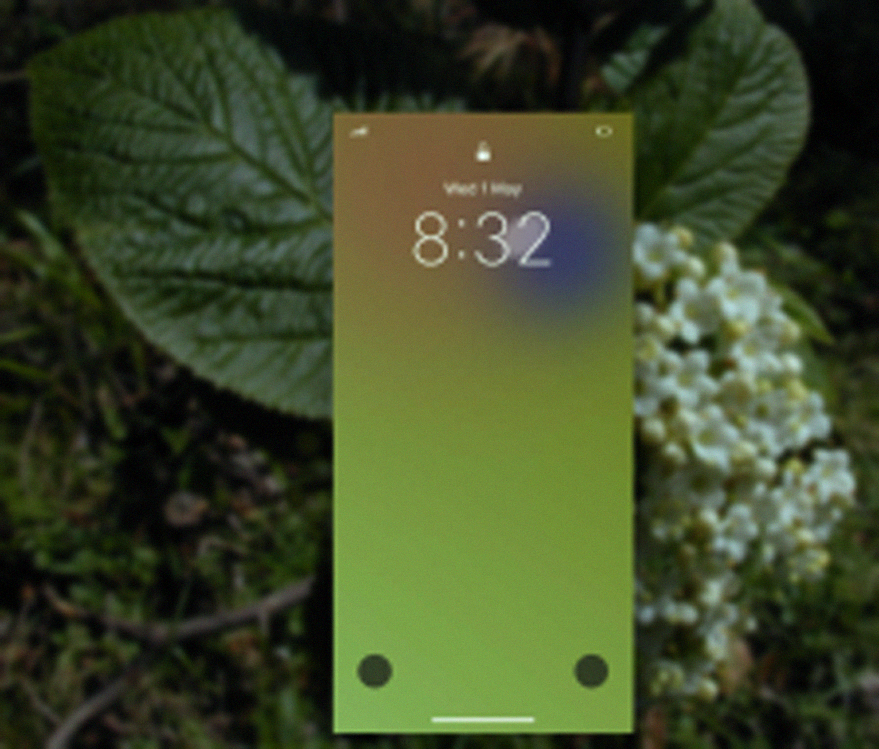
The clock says h=8 m=32
